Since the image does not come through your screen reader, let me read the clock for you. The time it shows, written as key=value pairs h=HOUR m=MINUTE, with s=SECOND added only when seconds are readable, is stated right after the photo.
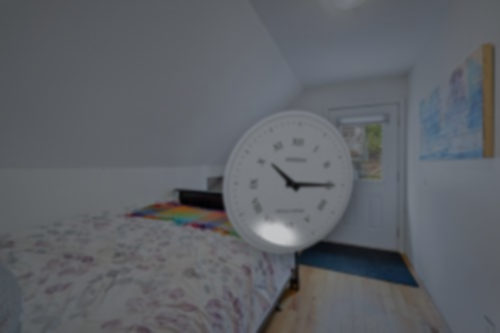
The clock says h=10 m=15
